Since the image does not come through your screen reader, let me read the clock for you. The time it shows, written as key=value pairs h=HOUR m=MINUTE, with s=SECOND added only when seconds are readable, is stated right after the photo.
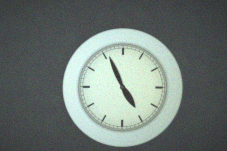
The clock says h=4 m=56
